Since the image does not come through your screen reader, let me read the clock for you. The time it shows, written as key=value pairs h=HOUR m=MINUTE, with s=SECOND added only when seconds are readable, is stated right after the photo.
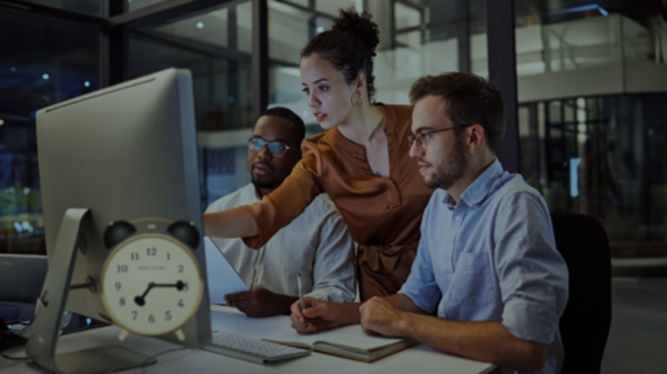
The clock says h=7 m=15
